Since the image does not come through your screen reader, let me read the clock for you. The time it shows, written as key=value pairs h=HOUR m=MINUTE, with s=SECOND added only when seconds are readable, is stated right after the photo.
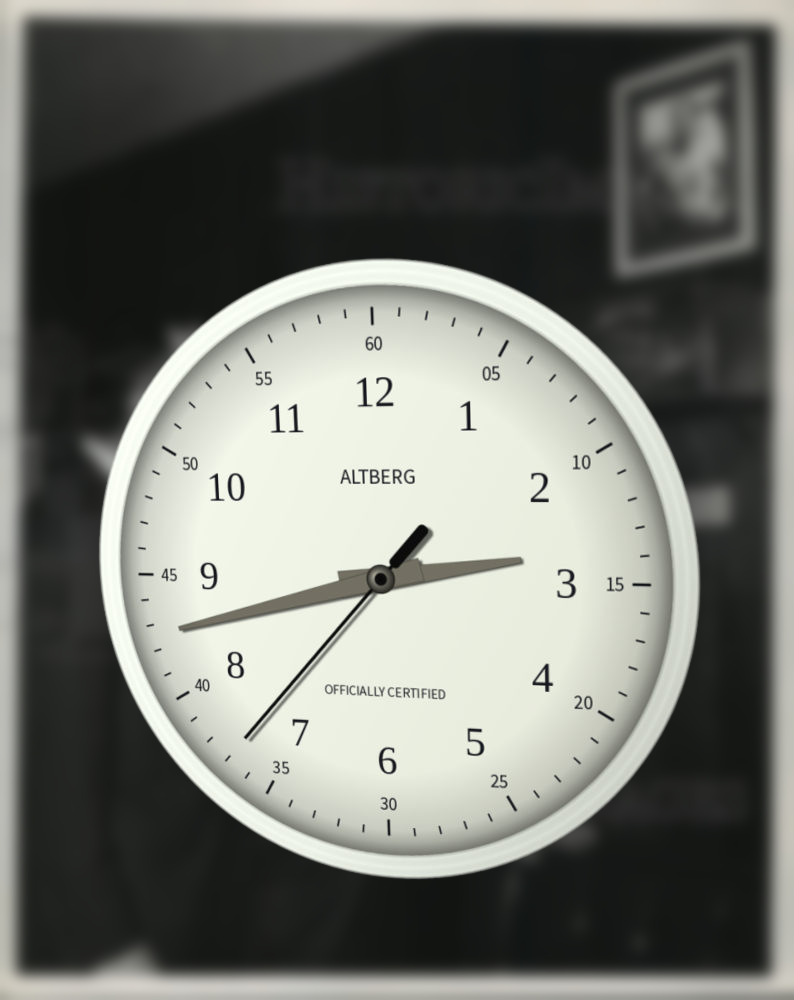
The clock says h=2 m=42 s=37
